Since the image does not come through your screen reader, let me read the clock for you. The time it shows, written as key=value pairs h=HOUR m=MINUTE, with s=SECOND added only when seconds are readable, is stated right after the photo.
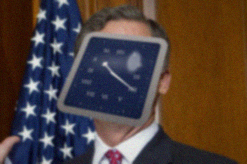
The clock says h=10 m=20
